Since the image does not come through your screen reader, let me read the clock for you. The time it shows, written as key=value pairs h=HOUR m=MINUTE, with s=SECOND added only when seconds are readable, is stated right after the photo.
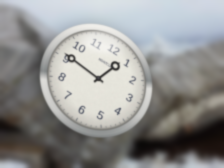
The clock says h=12 m=46
